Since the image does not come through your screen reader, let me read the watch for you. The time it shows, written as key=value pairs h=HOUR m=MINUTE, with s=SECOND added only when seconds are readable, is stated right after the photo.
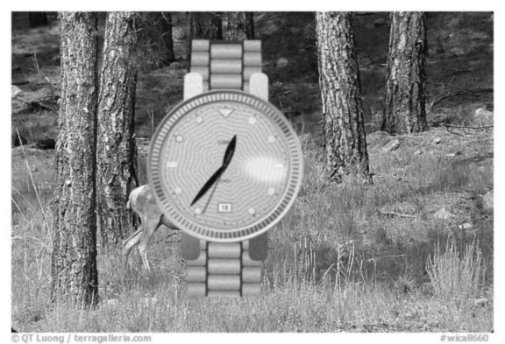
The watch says h=12 m=36 s=34
